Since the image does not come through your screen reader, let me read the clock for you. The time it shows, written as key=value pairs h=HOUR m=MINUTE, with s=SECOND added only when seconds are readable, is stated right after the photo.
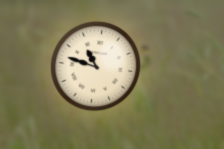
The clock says h=10 m=47
